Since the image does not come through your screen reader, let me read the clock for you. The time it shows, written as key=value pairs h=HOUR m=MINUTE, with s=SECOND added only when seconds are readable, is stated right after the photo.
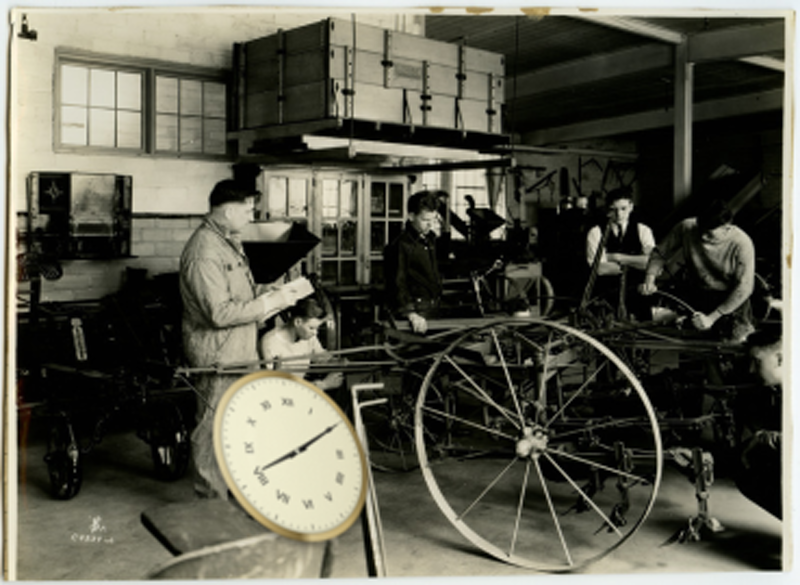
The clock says h=8 m=10
